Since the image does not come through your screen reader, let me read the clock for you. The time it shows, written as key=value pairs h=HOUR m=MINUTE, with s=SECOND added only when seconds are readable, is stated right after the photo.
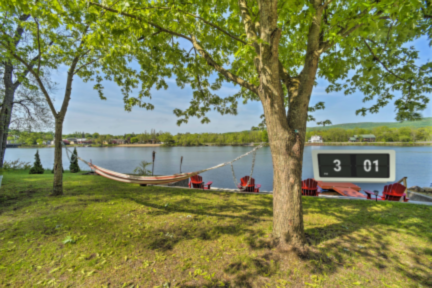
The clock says h=3 m=1
